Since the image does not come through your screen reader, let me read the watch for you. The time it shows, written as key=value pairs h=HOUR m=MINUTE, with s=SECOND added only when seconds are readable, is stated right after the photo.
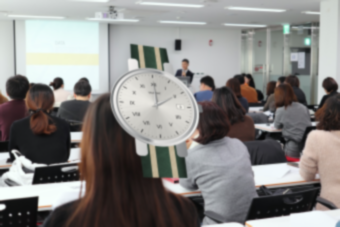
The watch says h=2 m=0
